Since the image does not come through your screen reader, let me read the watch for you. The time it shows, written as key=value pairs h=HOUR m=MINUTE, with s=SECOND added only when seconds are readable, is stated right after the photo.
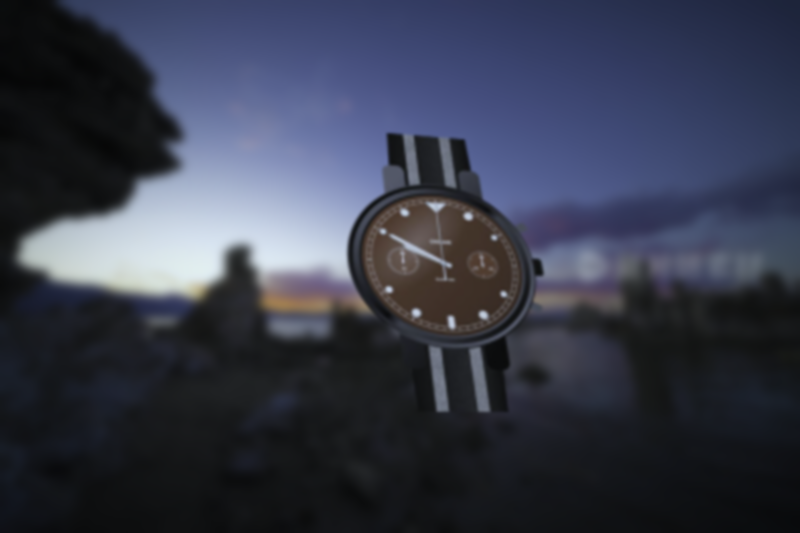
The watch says h=9 m=50
